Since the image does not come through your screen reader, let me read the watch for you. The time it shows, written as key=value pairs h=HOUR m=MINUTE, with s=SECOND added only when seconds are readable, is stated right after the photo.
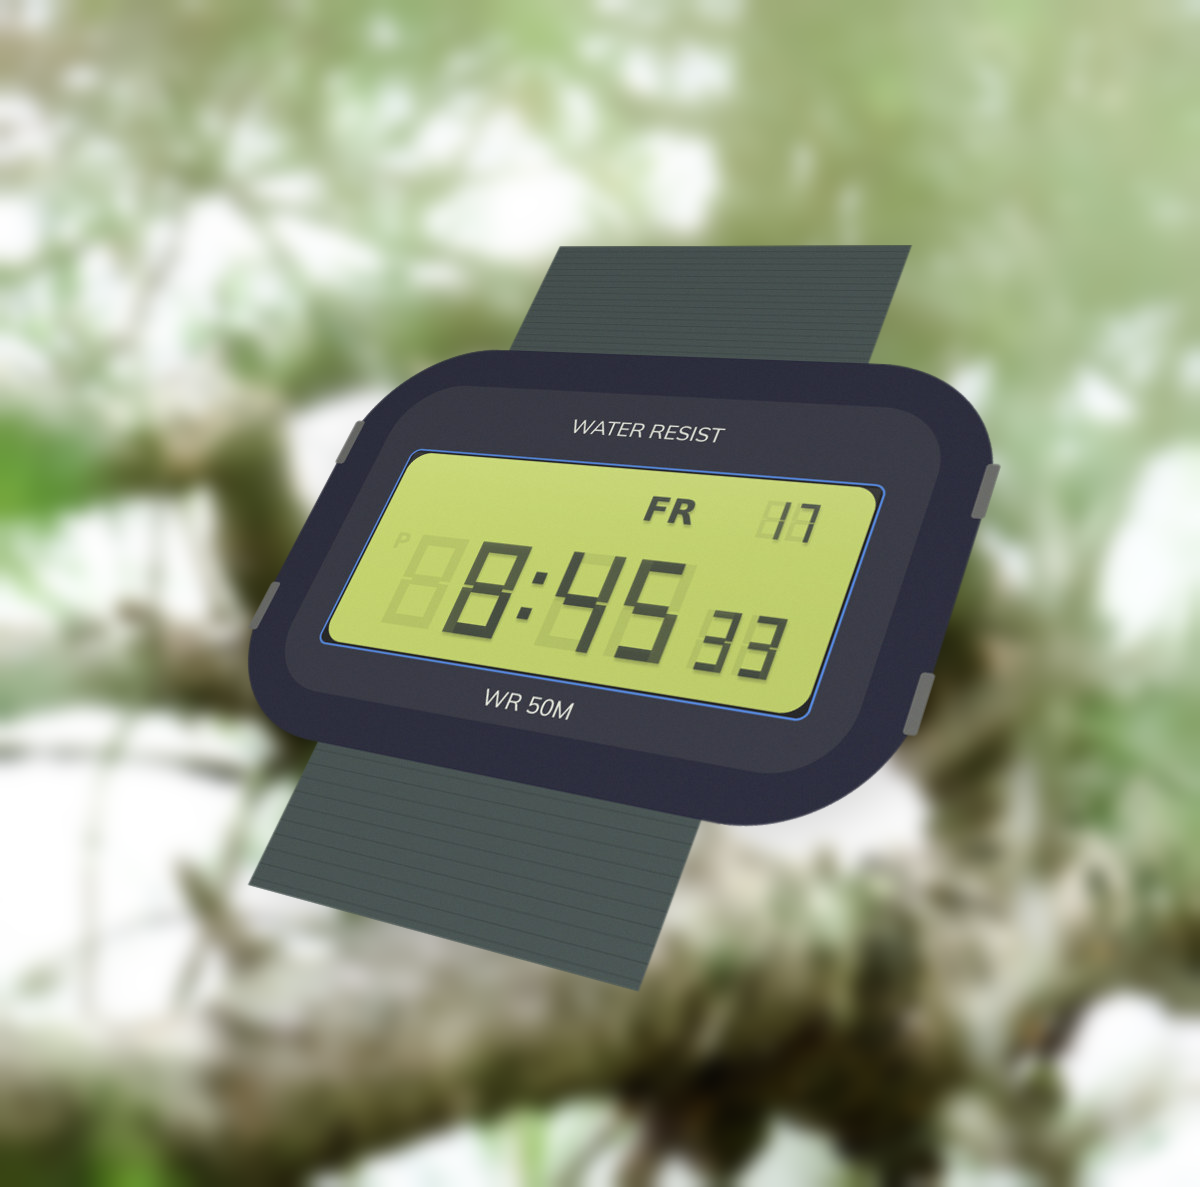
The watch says h=8 m=45 s=33
